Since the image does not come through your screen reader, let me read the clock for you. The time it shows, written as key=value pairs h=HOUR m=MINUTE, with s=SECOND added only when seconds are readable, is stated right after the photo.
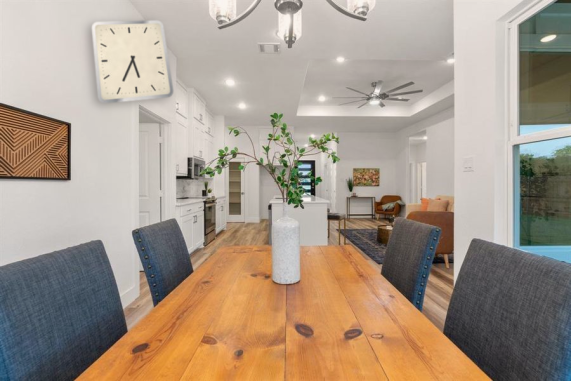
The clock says h=5 m=35
